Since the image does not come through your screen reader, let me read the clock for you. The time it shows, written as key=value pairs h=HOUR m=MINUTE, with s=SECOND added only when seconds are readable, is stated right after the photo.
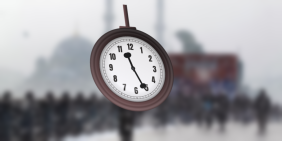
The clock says h=11 m=26
